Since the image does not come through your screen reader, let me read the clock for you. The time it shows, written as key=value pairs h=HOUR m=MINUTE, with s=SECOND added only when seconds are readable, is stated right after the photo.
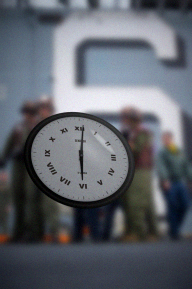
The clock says h=6 m=1
